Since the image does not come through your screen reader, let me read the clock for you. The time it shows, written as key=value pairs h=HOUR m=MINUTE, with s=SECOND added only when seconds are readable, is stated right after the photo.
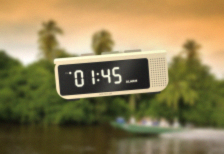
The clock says h=1 m=45
